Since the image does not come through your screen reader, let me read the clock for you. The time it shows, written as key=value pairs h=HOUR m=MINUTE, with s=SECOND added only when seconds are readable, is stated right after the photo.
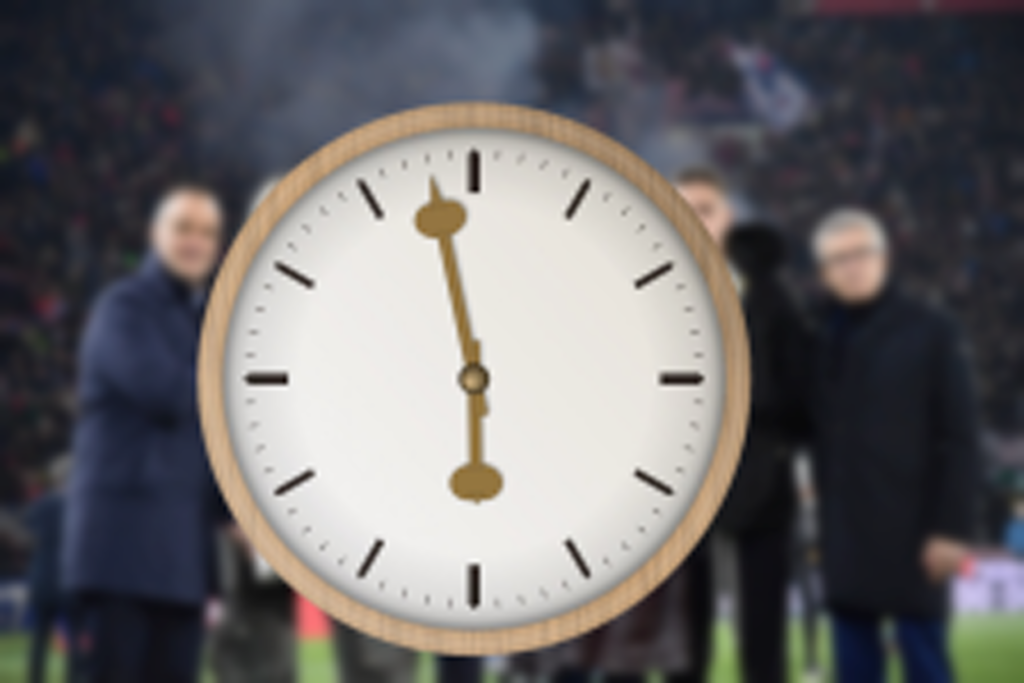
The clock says h=5 m=58
